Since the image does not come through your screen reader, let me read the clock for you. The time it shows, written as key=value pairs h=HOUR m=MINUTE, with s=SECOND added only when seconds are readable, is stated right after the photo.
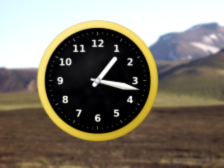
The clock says h=1 m=17
